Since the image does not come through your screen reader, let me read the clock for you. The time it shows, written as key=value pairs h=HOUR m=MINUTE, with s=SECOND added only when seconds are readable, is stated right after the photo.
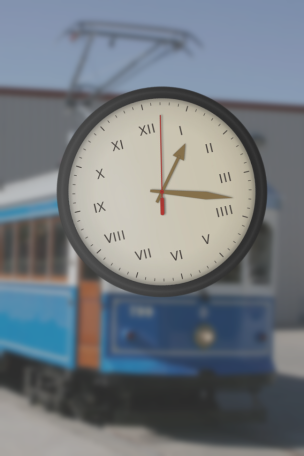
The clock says h=1 m=18 s=2
